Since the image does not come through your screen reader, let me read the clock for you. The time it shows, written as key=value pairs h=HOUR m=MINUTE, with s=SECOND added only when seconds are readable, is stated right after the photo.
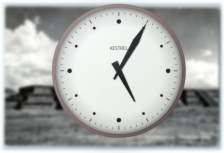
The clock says h=5 m=5
